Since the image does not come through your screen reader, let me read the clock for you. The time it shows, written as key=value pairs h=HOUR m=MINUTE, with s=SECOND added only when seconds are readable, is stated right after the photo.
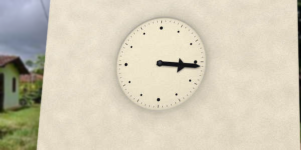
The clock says h=3 m=16
